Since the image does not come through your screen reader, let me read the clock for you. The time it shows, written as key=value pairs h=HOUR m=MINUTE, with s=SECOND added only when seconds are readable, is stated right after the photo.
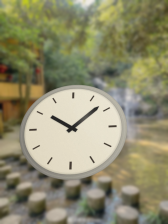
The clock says h=10 m=8
